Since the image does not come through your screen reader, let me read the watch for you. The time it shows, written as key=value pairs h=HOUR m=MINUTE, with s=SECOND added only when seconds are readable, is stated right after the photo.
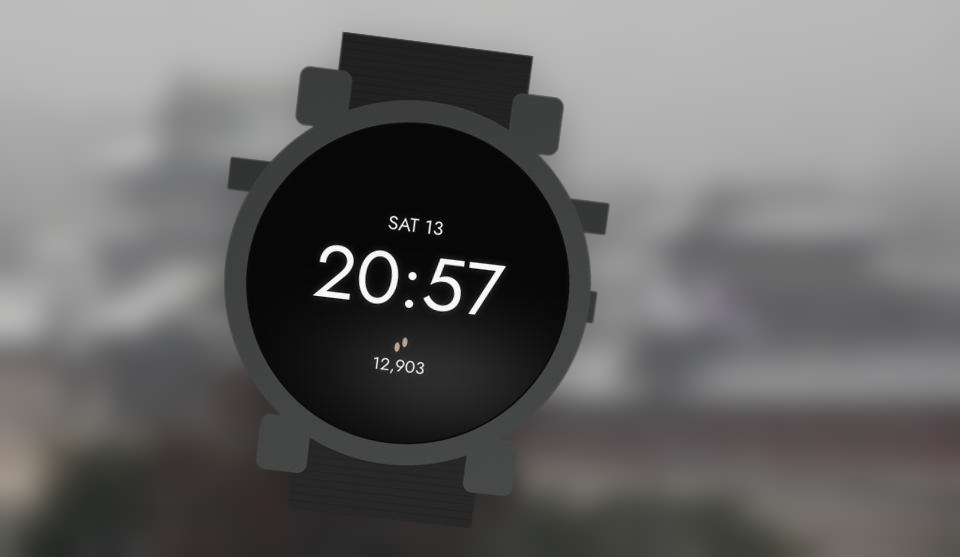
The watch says h=20 m=57
